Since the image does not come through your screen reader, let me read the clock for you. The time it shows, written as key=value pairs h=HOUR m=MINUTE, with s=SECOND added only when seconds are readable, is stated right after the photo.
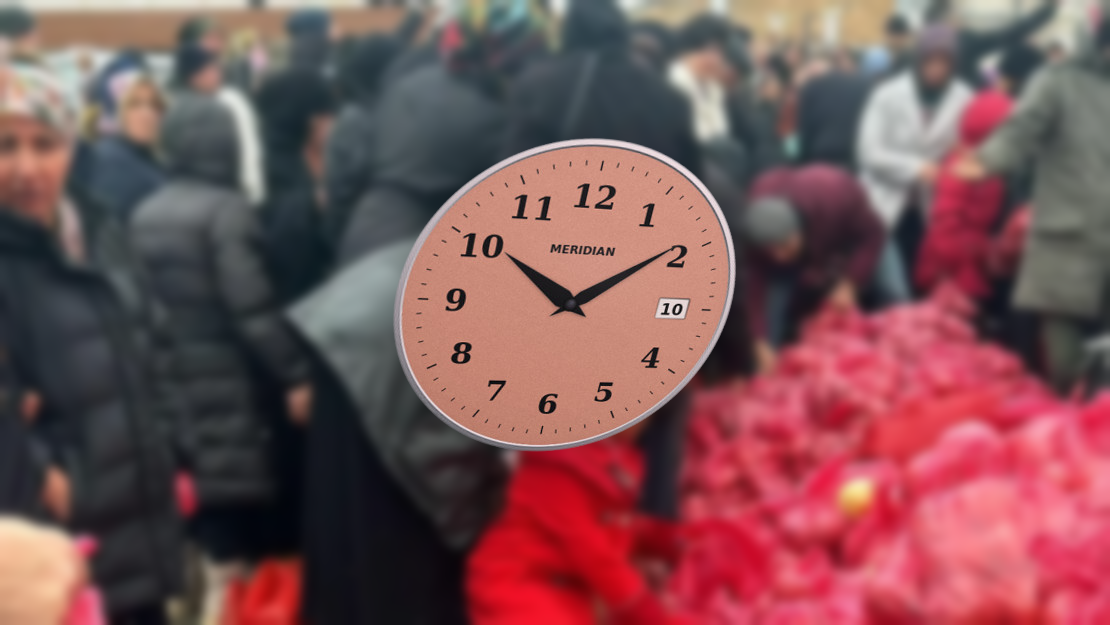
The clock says h=10 m=9
